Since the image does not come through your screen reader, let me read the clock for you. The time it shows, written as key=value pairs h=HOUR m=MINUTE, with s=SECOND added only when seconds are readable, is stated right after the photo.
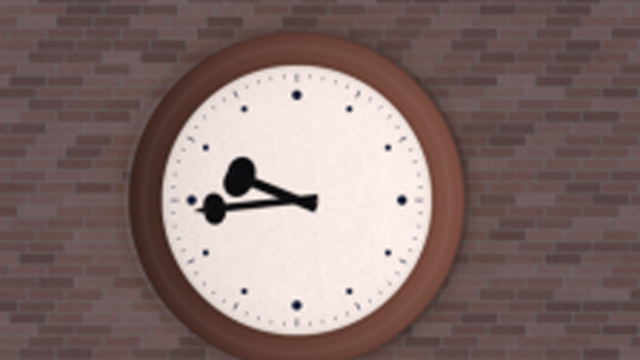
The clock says h=9 m=44
